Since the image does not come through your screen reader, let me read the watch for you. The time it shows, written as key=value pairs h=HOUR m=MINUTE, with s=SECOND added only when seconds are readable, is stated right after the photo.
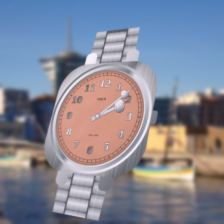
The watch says h=2 m=8
